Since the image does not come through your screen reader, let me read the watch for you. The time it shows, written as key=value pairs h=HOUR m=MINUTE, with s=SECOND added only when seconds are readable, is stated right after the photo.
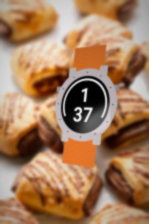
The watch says h=1 m=37
